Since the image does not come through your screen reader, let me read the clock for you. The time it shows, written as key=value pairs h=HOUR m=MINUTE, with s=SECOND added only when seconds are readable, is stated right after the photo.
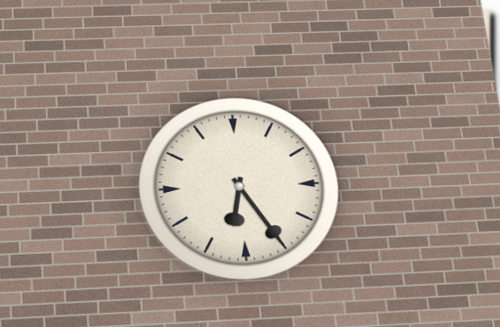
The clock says h=6 m=25
